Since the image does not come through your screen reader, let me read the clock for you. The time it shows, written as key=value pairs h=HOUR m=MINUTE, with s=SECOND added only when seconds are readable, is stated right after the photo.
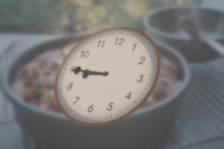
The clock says h=8 m=45
